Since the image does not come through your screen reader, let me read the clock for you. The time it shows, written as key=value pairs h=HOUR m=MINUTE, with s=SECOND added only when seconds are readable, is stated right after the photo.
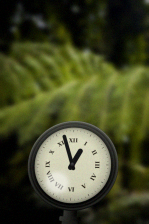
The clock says h=12 m=57
